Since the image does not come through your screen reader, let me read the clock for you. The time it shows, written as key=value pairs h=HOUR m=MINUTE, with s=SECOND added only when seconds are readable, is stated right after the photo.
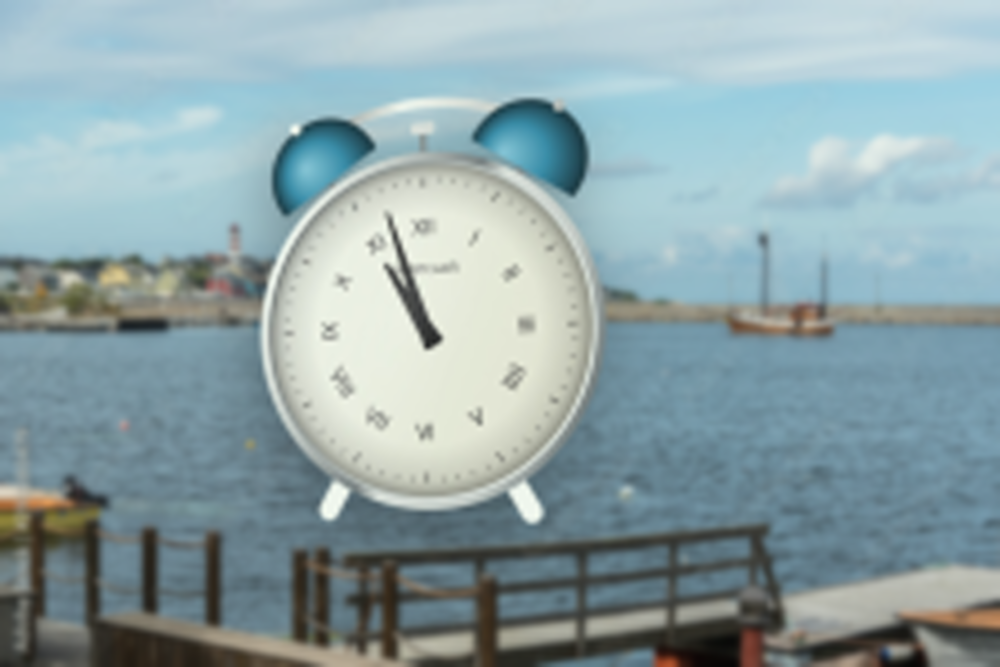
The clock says h=10 m=57
